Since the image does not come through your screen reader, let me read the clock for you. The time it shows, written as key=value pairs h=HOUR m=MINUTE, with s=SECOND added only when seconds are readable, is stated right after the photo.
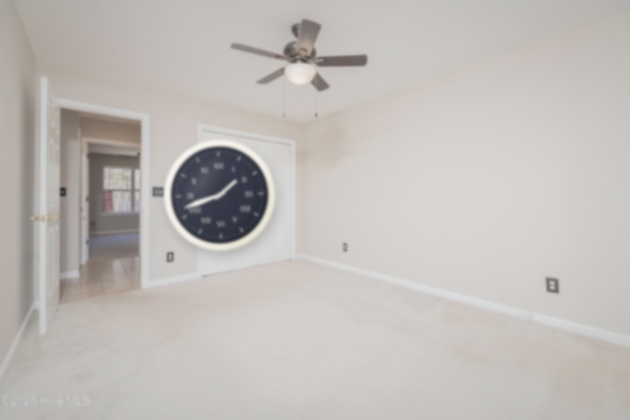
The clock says h=1 m=42
